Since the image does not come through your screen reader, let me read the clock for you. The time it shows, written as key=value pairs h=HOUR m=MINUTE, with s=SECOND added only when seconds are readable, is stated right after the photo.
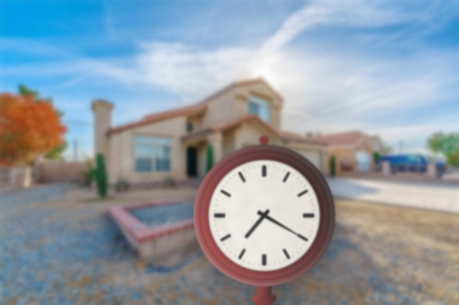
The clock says h=7 m=20
